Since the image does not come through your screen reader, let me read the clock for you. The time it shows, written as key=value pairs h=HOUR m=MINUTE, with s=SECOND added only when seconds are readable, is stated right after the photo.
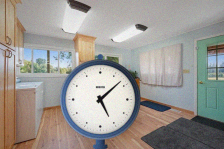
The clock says h=5 m=8
